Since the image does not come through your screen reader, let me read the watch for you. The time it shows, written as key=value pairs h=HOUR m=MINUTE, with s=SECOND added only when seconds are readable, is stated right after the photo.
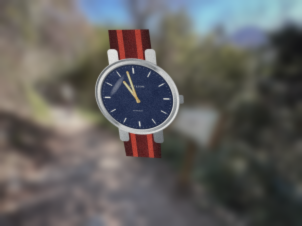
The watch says h=10 m=58
